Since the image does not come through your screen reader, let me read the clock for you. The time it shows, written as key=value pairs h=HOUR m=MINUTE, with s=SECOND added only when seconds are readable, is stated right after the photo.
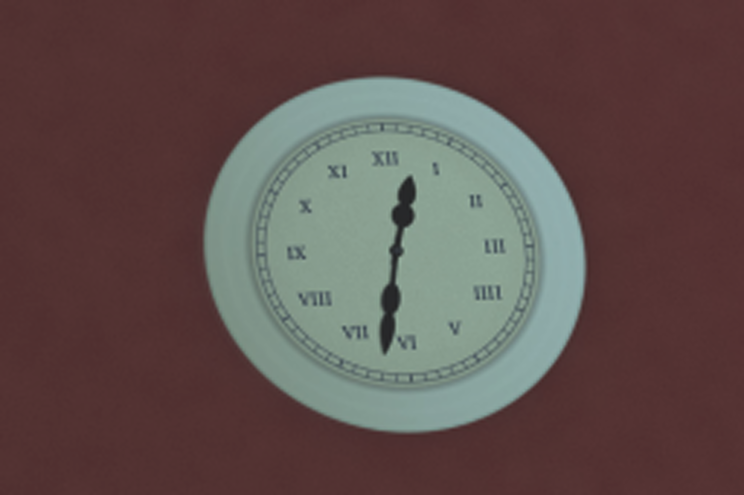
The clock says h=12 m=32
